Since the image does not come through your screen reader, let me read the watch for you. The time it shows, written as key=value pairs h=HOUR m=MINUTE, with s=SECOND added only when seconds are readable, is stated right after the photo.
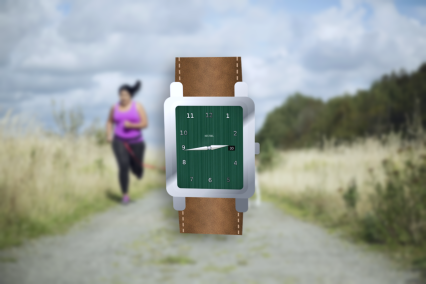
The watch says h=2 m=44
